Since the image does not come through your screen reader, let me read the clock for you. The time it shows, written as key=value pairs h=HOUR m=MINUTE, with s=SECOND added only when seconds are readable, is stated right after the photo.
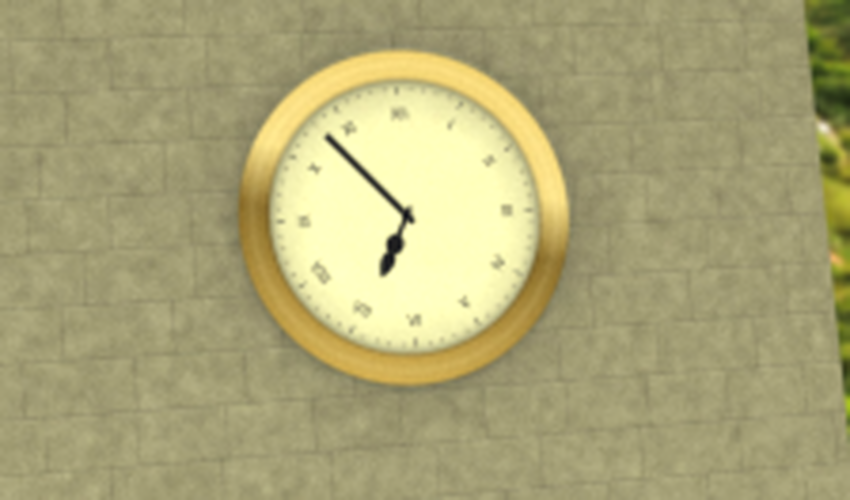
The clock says h=6 m=53
